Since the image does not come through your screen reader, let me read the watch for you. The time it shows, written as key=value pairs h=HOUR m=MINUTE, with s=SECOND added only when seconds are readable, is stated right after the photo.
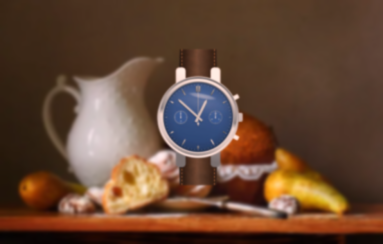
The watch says h=12 m=52
